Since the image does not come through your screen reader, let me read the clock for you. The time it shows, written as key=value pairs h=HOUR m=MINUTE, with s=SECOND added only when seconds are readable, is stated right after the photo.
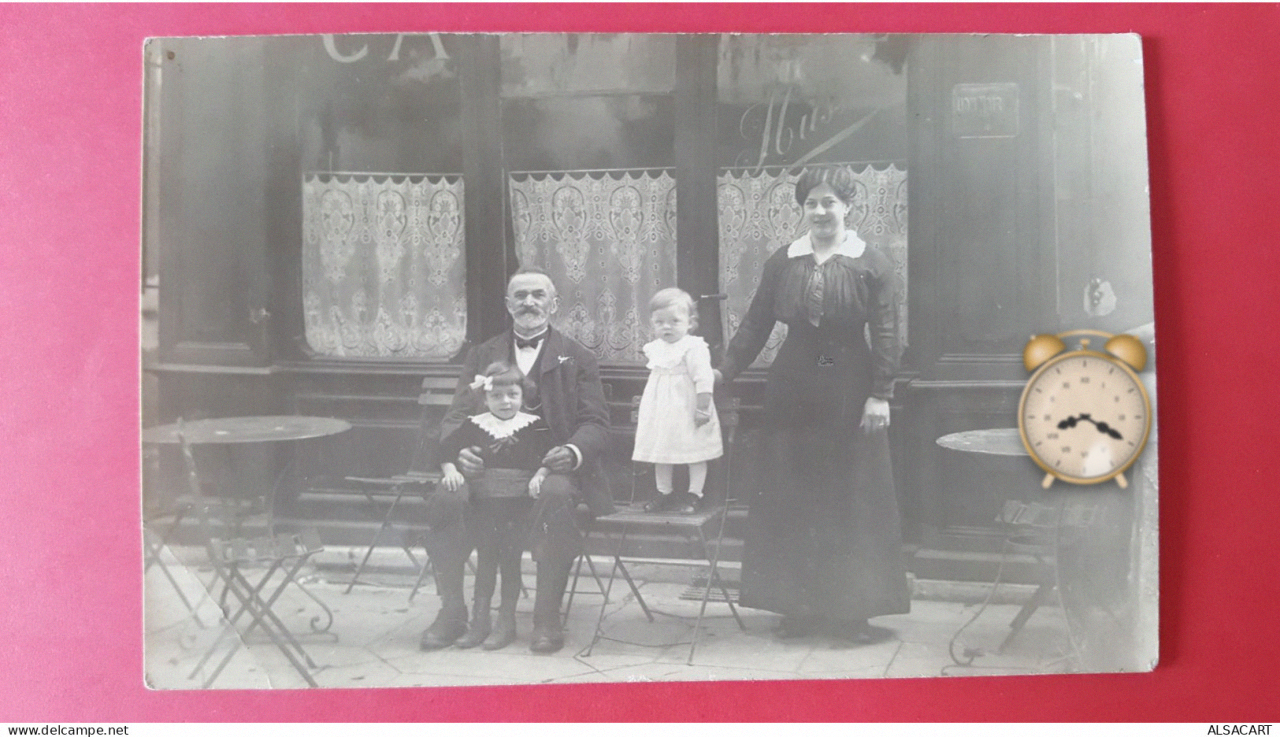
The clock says h=8 m=20
